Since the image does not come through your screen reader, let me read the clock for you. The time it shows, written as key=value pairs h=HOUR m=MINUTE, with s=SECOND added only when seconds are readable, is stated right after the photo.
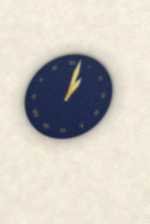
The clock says h=1 m=2
